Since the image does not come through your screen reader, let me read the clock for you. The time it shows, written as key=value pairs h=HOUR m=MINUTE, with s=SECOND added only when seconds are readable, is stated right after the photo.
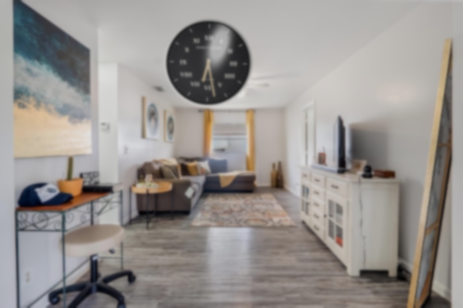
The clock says h=6 m=28
